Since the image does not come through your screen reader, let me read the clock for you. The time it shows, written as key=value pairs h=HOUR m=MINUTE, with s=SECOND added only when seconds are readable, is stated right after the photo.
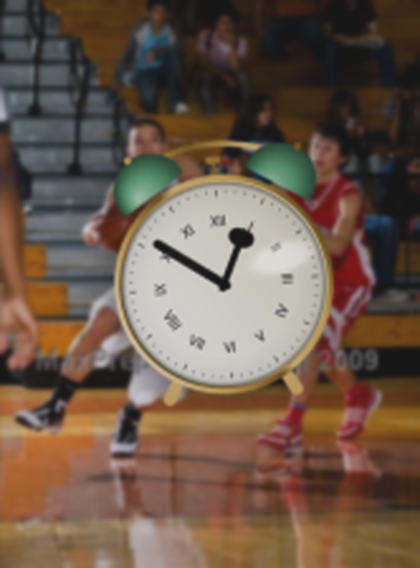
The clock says h=12 m=51
